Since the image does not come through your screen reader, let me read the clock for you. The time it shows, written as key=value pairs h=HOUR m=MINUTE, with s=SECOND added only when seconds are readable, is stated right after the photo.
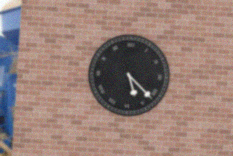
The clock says h=5 m=22
